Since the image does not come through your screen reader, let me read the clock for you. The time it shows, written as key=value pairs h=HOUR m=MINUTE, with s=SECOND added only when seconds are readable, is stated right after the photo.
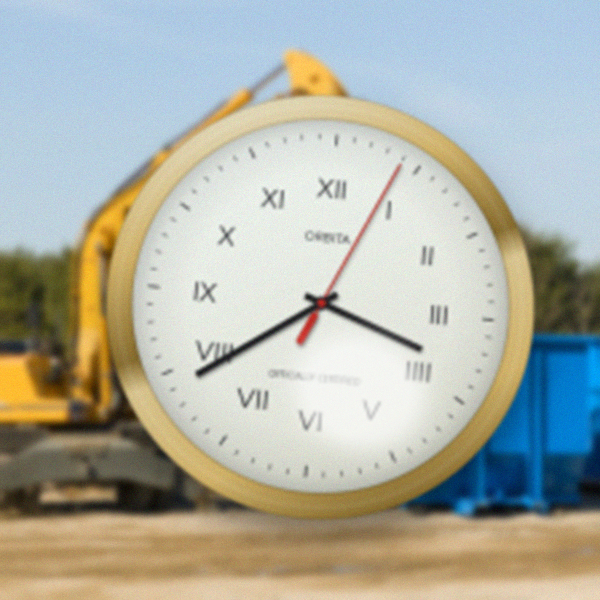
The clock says h=3 m=39 s=4
